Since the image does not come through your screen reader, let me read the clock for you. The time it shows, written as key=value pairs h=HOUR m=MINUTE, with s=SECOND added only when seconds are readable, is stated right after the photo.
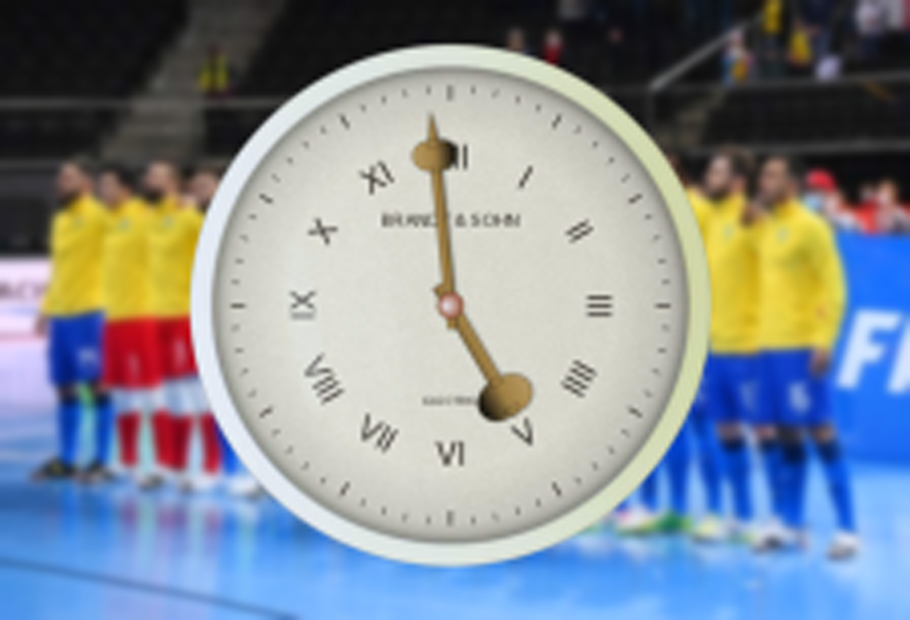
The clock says h=4 m=59
